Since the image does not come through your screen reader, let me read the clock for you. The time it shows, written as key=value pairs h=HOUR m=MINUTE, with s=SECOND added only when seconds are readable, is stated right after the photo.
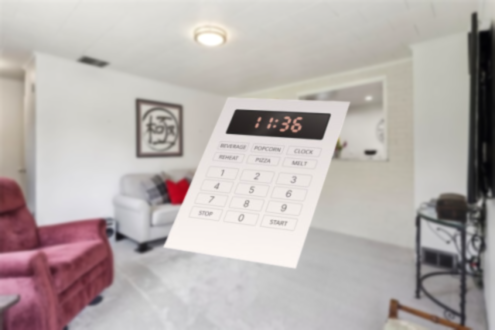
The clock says h=11 m=36
